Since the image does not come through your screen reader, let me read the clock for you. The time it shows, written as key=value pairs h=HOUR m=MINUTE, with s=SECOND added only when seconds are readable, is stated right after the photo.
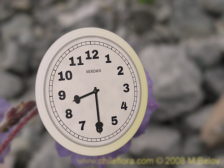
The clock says h=8 m=30
